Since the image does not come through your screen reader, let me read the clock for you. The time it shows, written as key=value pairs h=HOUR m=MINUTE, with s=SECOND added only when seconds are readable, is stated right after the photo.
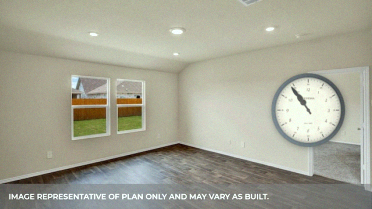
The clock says h=10 m=54
